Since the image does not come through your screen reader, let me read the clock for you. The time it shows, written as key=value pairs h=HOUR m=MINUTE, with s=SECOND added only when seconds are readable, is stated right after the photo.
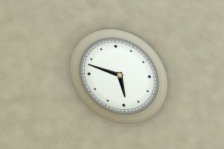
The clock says h=5 m=48
